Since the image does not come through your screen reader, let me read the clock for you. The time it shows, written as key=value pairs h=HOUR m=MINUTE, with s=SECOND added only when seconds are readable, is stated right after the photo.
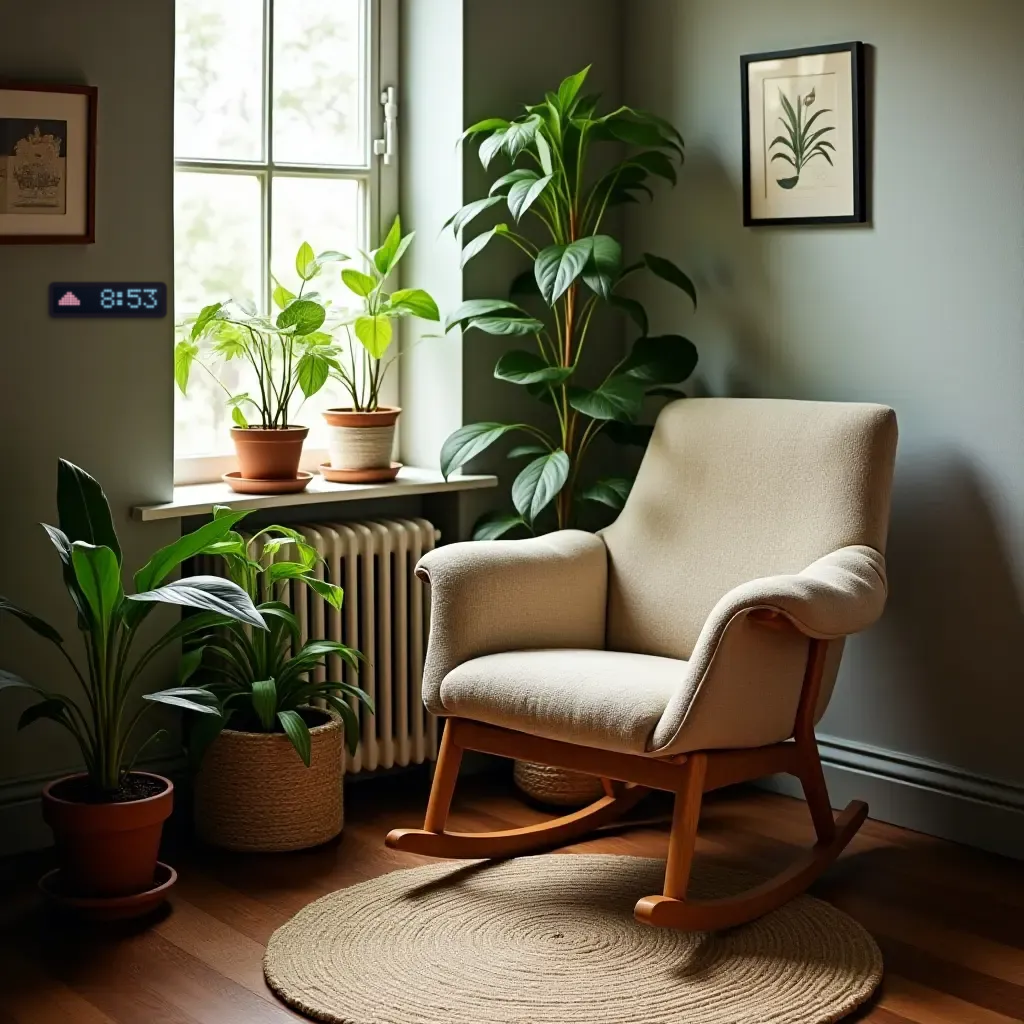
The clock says h=8 m=53
